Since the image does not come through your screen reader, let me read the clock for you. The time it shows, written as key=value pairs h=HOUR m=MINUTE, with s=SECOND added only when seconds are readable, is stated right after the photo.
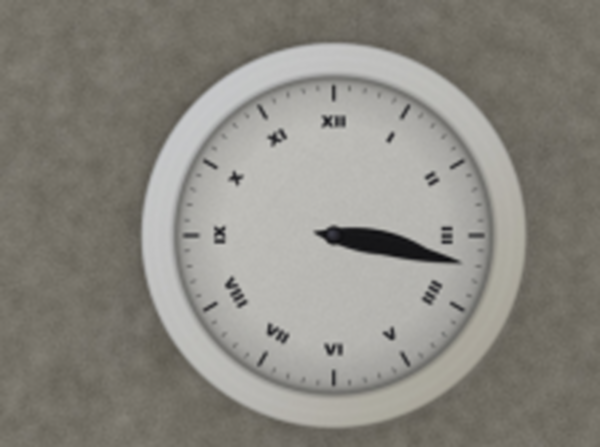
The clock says h=3 m=17
